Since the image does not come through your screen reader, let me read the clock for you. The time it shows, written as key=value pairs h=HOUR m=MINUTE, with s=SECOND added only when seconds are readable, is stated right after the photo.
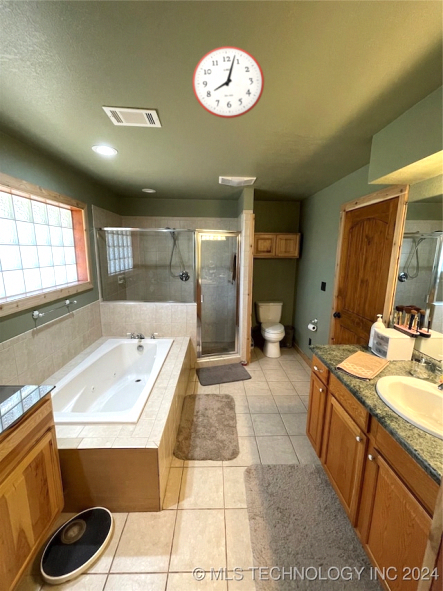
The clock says h=8 m=3
